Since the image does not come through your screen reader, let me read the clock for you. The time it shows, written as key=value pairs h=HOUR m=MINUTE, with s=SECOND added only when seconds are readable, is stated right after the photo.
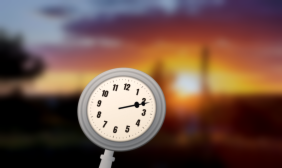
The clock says h=2 m=11
